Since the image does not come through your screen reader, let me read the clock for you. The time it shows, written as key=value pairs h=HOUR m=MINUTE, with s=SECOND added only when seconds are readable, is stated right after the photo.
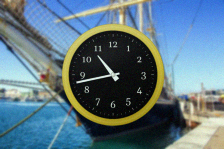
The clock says h=10 m=43
